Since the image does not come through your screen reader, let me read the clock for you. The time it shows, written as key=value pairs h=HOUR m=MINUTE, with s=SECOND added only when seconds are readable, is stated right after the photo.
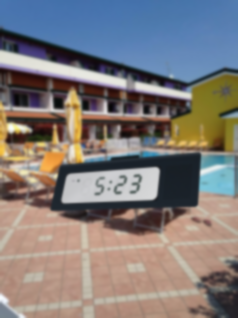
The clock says h=5 m=23
